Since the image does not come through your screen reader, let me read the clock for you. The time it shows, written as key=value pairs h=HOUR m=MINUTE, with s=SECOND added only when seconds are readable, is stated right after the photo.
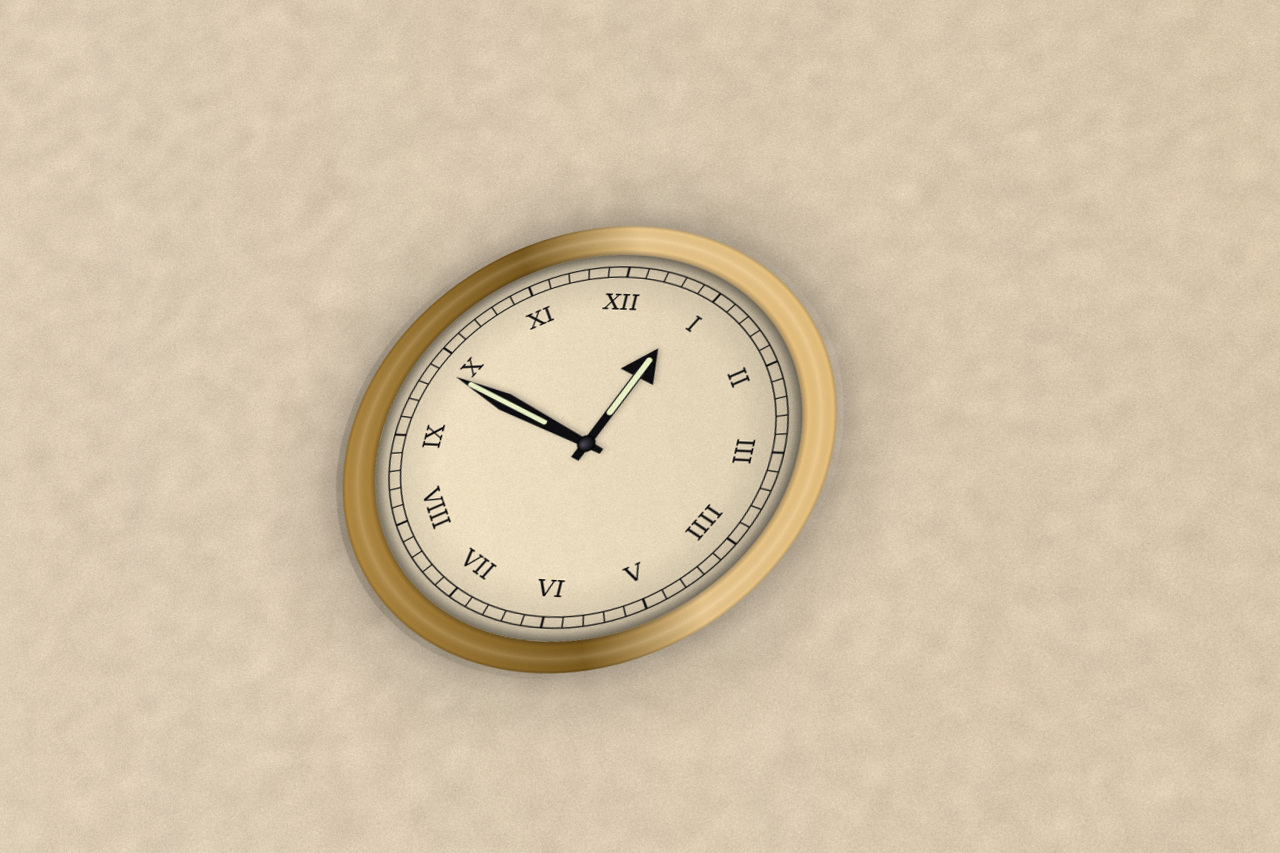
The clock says h=12 m=49
